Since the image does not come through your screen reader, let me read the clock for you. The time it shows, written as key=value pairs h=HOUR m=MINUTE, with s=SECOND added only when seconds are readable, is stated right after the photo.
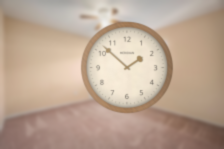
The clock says h=1 m=52
